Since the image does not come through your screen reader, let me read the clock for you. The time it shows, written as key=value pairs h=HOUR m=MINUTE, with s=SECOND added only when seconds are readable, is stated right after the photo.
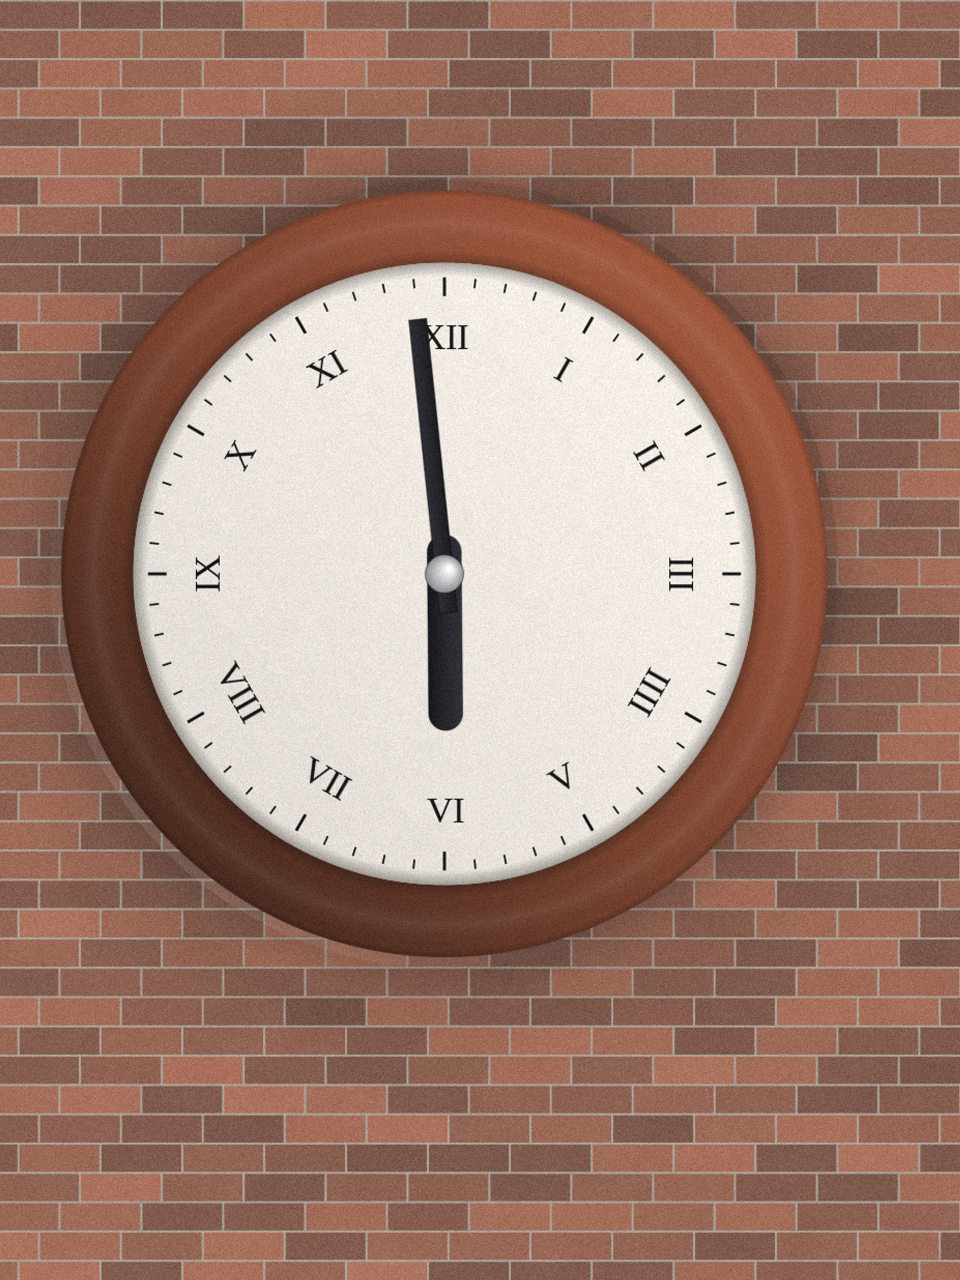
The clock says h=5 m=59
